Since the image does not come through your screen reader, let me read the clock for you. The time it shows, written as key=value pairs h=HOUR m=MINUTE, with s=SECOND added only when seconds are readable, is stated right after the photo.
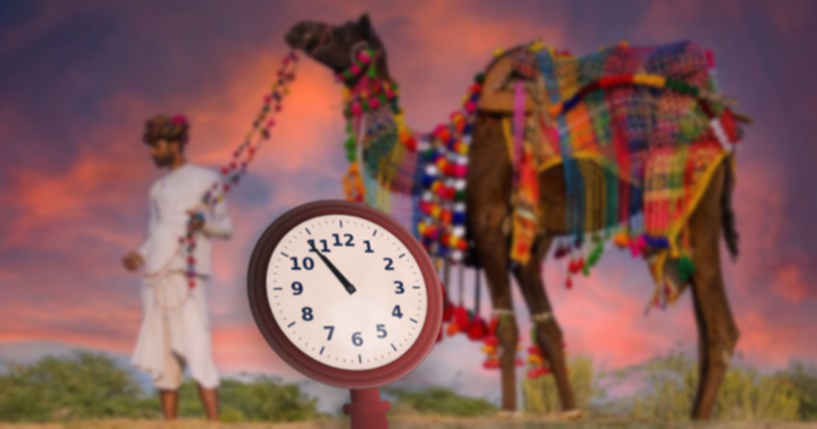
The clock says h=10 m=54
